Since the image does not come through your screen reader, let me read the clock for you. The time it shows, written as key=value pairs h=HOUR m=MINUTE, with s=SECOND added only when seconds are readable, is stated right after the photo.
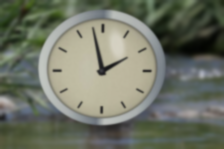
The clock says h=1 m=58
